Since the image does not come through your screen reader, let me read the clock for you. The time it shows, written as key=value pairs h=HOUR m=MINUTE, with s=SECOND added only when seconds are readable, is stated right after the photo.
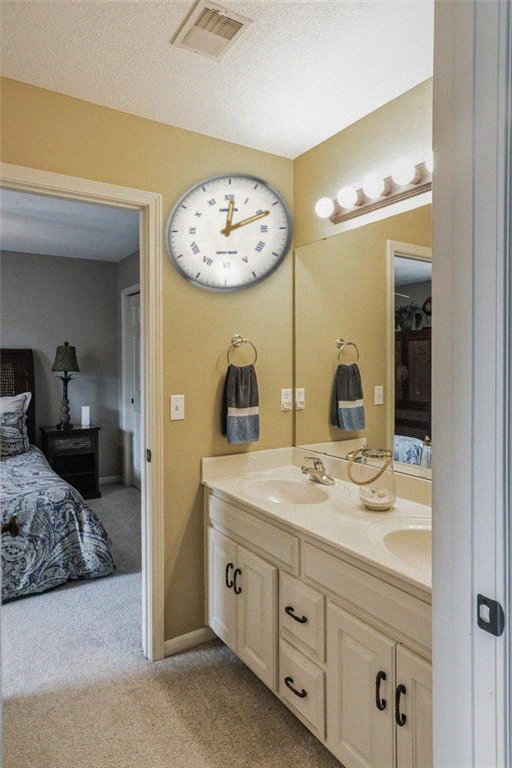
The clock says h=12 m=11
